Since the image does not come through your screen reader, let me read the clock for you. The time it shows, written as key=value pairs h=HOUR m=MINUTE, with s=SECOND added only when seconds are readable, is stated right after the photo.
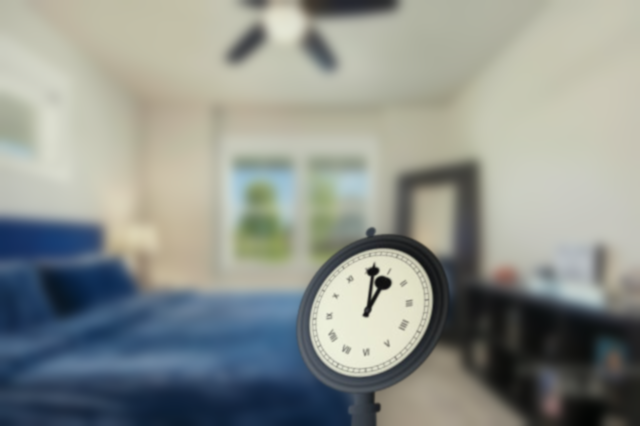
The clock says h=1 m=1
